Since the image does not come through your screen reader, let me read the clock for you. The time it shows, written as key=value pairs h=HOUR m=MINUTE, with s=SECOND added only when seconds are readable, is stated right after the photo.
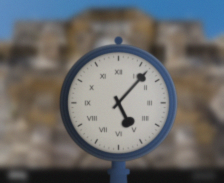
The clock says h=5 m=7
